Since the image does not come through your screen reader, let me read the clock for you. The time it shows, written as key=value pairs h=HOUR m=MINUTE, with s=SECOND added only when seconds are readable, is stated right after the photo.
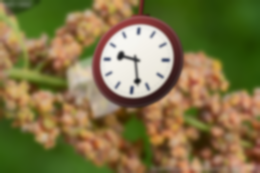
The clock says h=9 m=28
